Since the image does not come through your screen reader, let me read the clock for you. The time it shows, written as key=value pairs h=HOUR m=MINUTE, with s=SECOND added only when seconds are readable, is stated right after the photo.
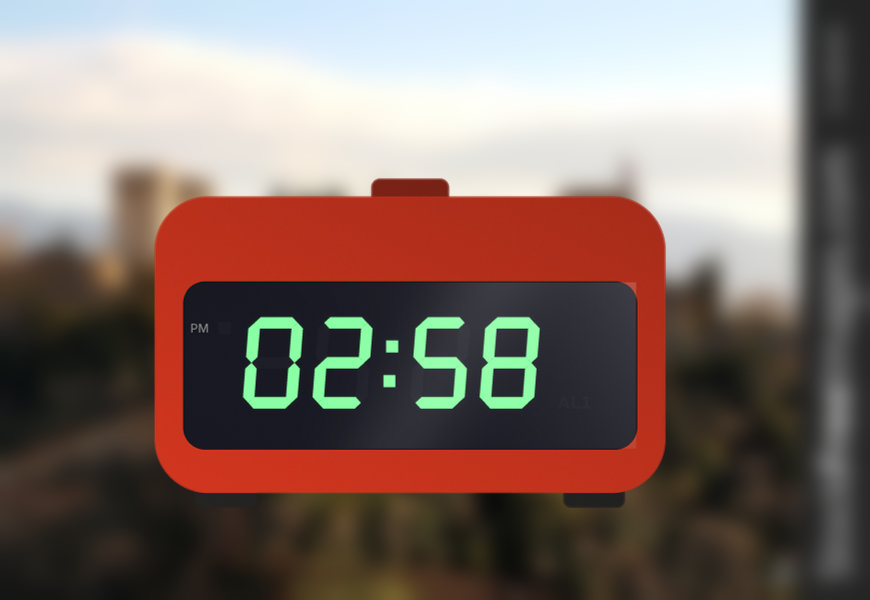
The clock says h=2 m=58
